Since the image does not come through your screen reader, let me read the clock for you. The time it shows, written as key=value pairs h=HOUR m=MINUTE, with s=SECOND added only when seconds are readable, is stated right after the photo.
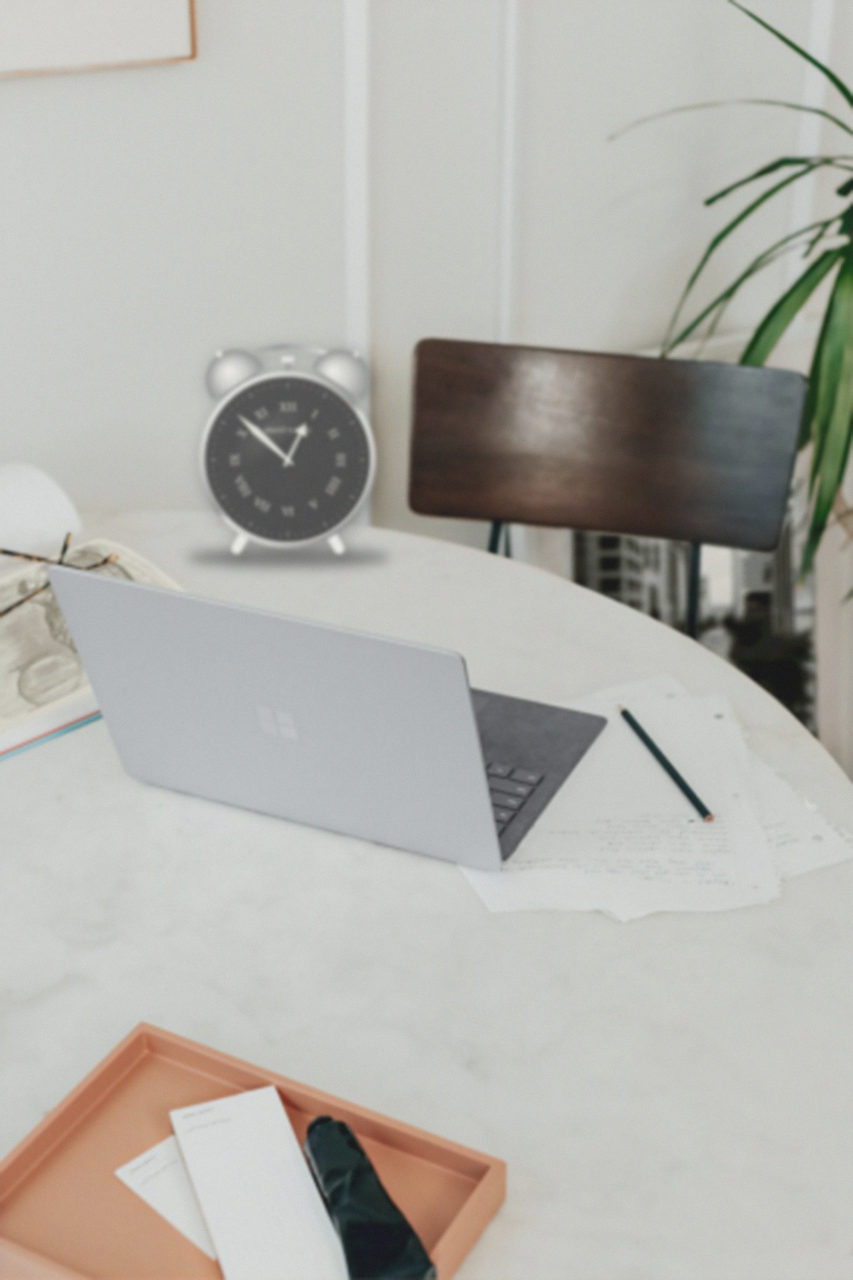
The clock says h=12 m=52
